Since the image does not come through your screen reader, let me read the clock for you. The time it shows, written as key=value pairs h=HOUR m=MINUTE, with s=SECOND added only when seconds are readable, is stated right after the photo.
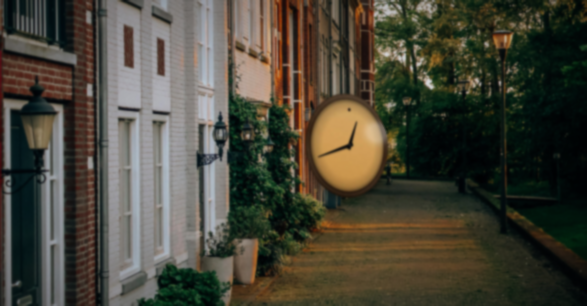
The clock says h=12 m=42
